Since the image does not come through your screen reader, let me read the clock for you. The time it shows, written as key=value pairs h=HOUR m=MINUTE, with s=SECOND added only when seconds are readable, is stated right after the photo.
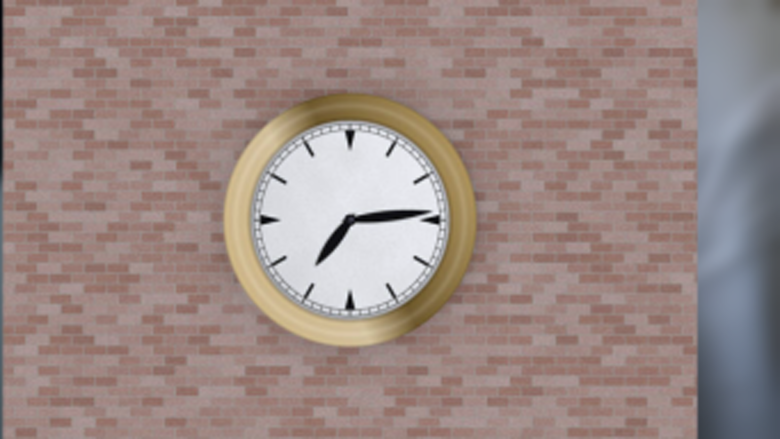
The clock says h=7 m=14
